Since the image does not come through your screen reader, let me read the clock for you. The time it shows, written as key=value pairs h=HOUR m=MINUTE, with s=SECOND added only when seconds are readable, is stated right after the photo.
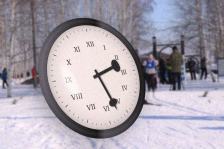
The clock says h=2 m=27
